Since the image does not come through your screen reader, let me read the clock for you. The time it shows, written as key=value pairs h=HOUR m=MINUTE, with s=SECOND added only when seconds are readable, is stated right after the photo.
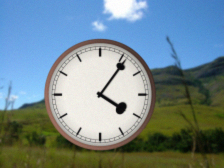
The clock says h=4 m=6
